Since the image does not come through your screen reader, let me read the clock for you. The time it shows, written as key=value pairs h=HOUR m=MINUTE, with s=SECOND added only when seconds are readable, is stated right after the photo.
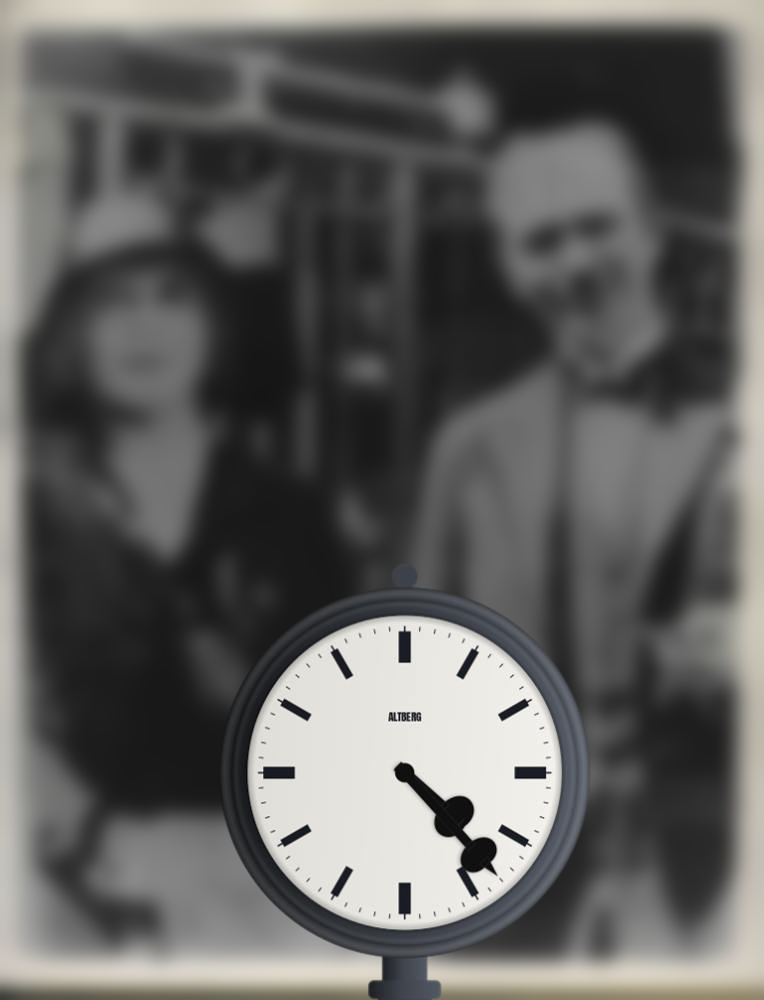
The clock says h=4 m=23
